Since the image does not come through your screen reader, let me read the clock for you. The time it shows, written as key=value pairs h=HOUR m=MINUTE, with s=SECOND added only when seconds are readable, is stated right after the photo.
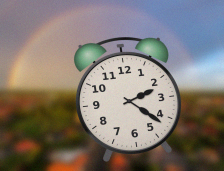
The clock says h=2 m=22
